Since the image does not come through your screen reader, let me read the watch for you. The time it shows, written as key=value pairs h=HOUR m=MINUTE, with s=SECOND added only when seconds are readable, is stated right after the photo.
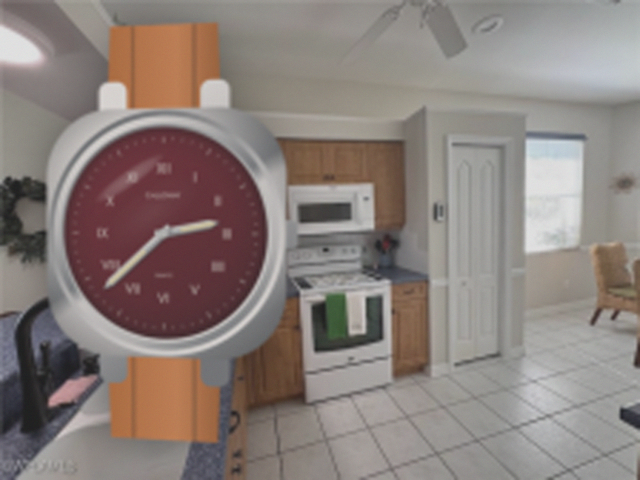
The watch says h=2 m=38
